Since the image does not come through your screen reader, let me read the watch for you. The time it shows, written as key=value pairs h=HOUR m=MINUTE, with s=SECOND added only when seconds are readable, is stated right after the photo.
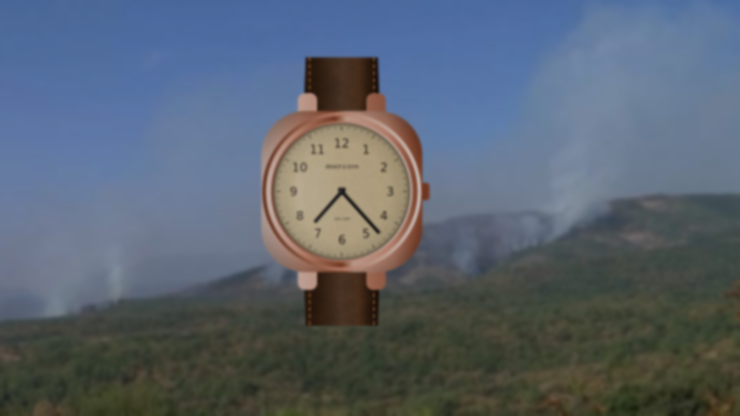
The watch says h=7 m=23
